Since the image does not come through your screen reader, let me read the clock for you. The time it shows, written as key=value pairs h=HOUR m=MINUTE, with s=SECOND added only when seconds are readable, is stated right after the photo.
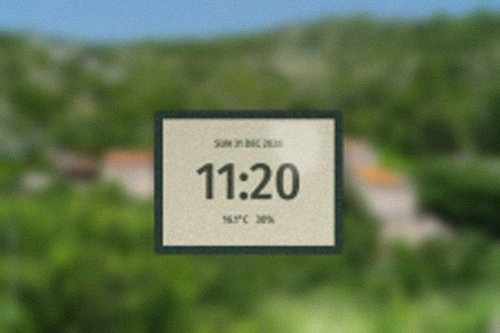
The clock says h=11 m=20
